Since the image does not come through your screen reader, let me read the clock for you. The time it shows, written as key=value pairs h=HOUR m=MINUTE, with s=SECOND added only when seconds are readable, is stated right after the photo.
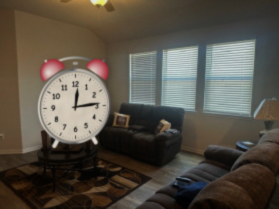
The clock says h=12 m=14
